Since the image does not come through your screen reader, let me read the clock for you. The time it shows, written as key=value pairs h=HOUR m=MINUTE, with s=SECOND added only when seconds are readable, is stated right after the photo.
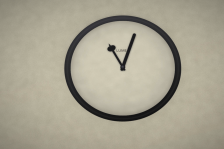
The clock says h=11 m=3
